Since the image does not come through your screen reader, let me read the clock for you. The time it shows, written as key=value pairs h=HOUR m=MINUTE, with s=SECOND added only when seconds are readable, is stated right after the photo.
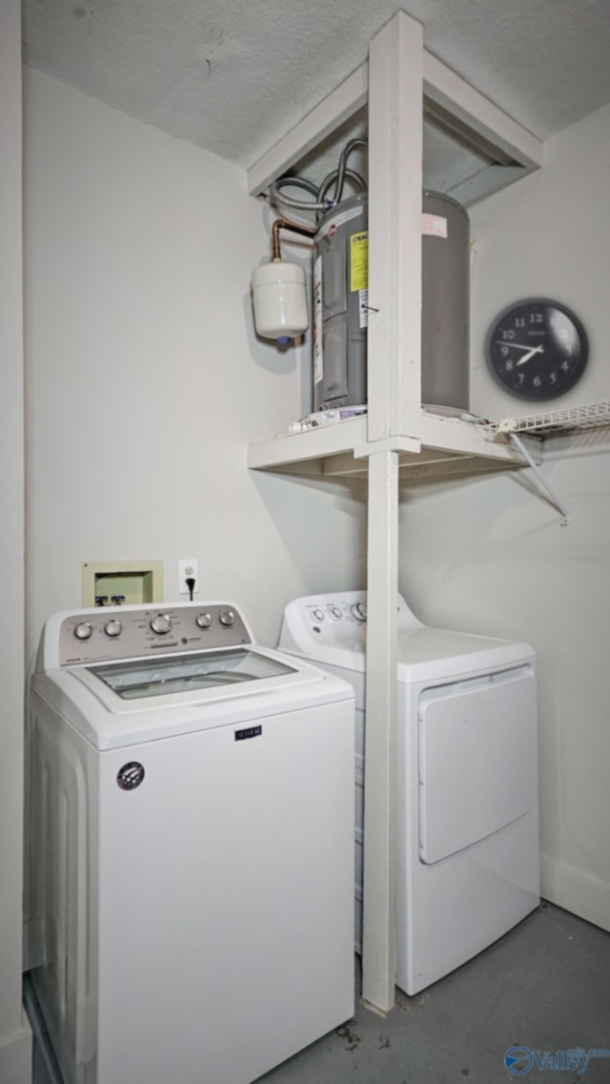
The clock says h=7 m=47
